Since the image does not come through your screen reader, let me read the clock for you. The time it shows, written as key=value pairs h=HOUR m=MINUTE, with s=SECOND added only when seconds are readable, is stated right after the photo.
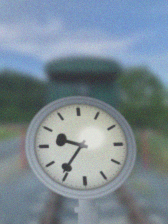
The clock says h=9 m=36
